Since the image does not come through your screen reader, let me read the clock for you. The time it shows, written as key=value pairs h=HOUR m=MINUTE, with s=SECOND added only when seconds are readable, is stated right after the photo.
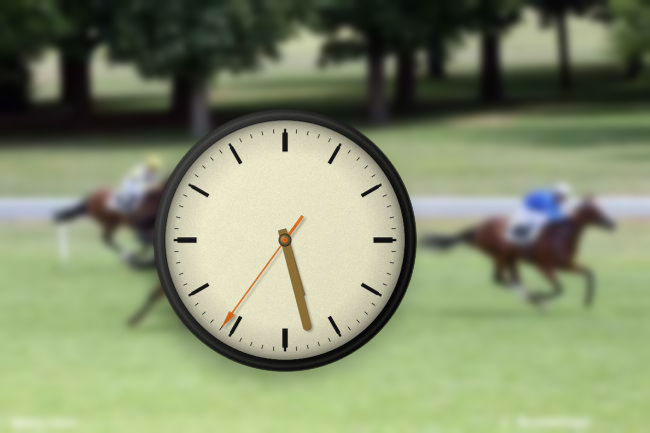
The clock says h=5 m=27 s=36
